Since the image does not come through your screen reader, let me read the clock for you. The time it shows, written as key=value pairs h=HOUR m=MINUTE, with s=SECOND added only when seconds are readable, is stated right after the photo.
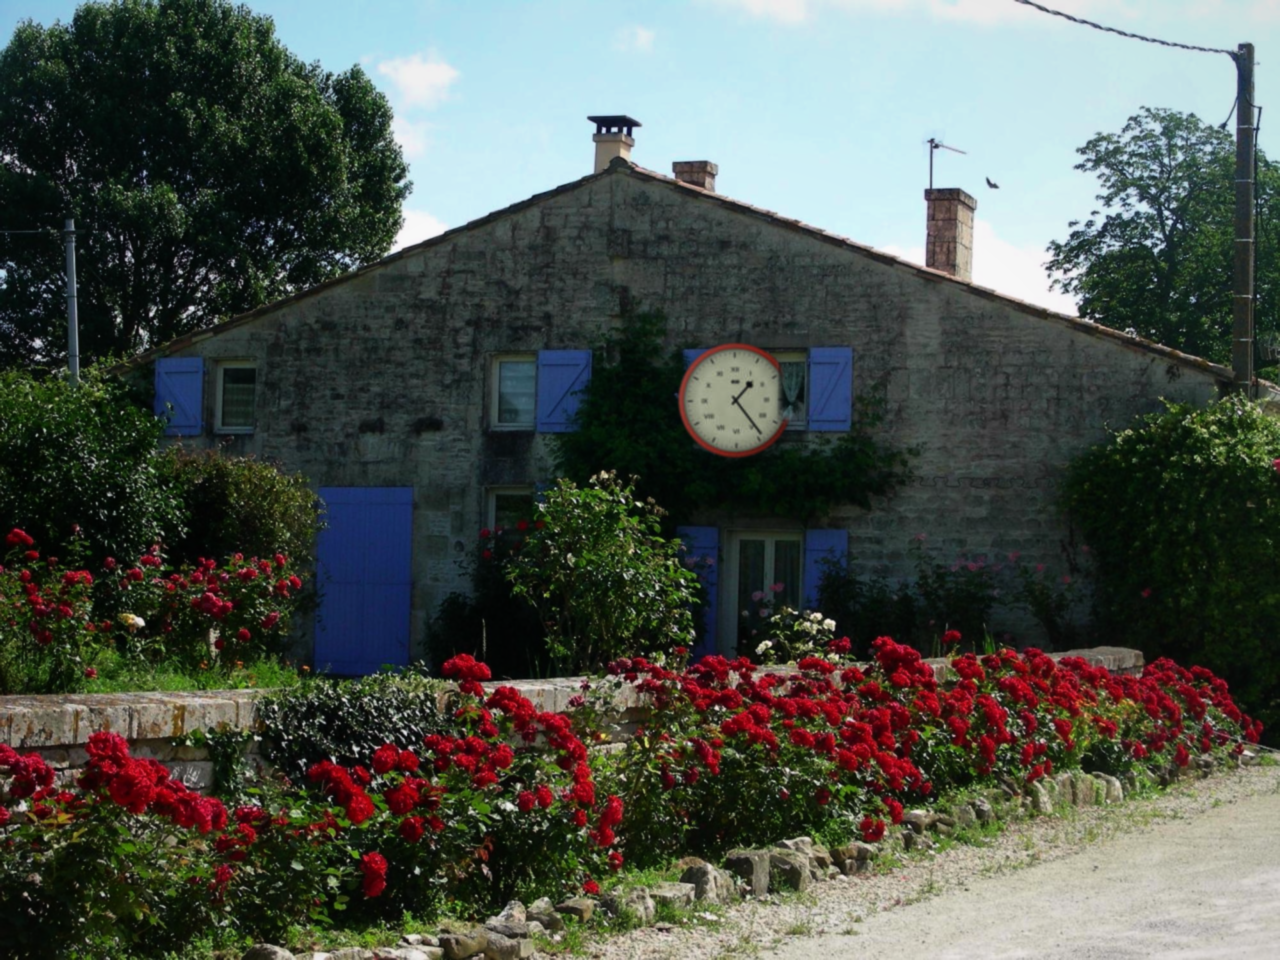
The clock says h=1 m=24
